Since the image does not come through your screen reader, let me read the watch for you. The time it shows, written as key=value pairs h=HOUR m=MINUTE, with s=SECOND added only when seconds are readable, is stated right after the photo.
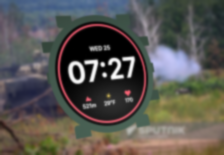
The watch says h=7 m=27
